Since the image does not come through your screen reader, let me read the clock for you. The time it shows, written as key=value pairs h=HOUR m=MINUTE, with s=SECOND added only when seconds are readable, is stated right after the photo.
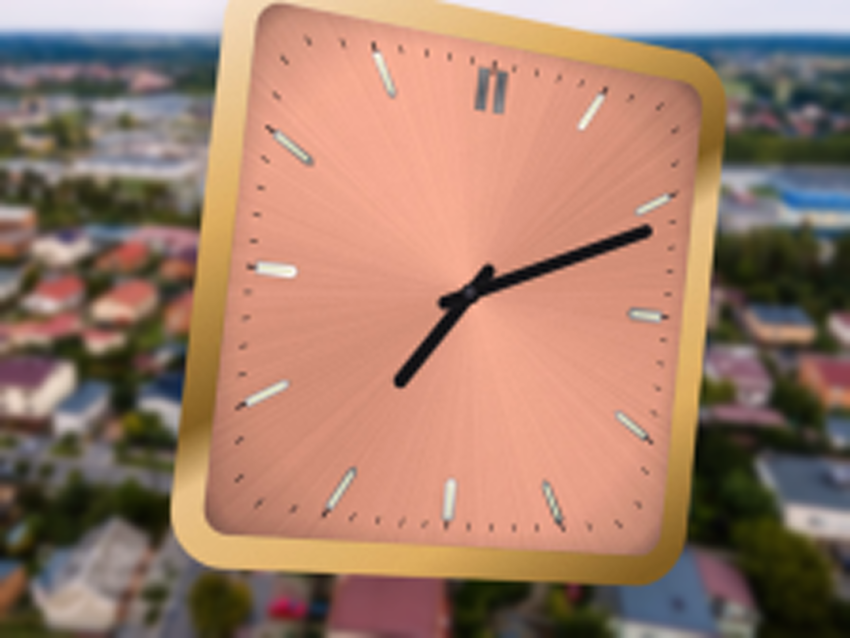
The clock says h=7 m=11
